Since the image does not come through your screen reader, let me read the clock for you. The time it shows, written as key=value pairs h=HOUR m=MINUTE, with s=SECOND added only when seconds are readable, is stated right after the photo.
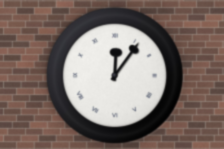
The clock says h=12 m=6
